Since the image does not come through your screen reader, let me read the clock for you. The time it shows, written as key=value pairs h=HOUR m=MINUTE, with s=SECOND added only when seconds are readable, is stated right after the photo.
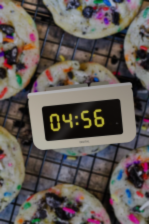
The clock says h=4 m=56
